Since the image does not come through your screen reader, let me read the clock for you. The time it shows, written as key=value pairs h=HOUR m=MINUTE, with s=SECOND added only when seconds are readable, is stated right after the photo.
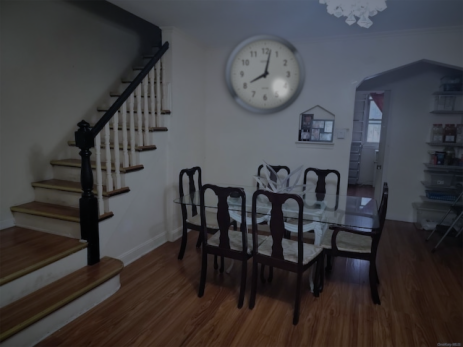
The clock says h=8 m=2
